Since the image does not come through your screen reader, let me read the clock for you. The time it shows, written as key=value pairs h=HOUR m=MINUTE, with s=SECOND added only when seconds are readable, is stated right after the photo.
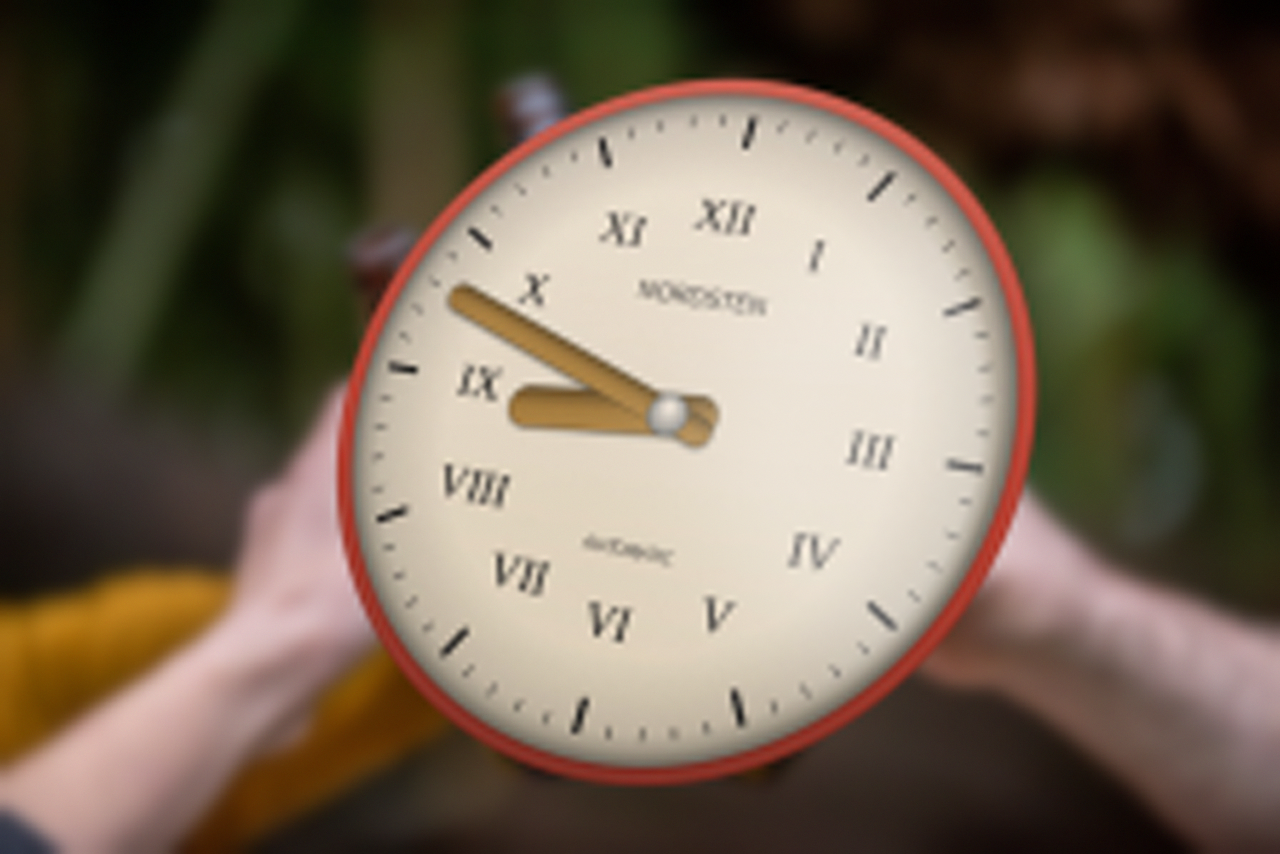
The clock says h=8 m=48
